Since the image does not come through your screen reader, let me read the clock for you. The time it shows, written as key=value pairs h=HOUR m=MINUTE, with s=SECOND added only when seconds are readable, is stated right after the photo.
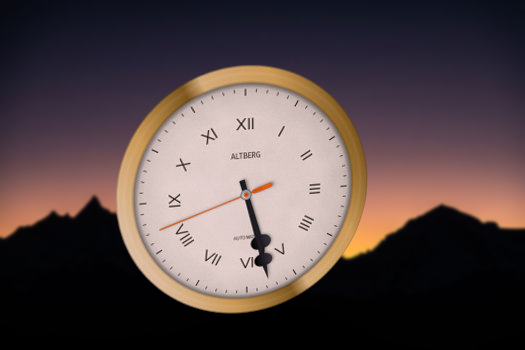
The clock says h=5 m=27 s=42
